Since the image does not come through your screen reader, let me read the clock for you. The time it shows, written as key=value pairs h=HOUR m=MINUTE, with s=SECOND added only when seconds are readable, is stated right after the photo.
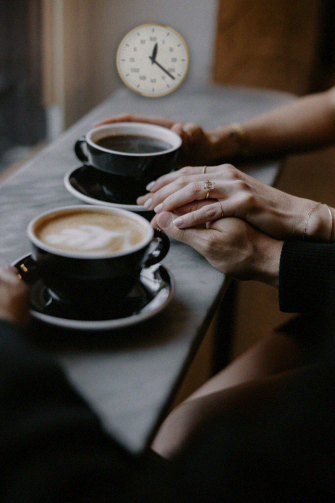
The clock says h=12 m=22
